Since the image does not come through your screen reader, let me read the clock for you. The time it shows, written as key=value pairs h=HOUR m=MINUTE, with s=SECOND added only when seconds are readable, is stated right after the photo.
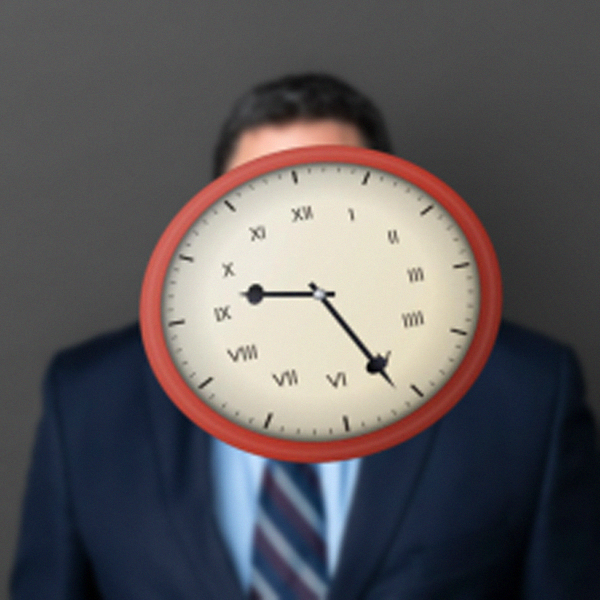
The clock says h=9 m=26
